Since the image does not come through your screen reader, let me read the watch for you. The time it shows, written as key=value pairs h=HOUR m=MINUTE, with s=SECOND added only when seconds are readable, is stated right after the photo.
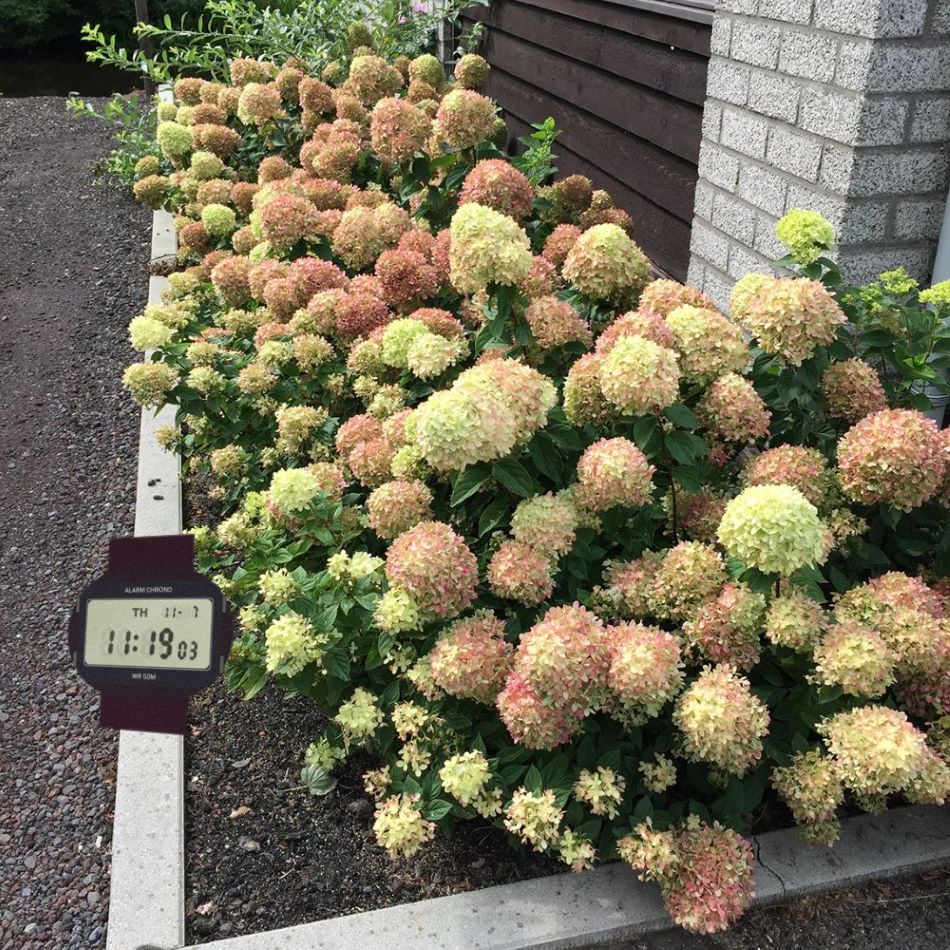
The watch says h=11 m=19 s=3
